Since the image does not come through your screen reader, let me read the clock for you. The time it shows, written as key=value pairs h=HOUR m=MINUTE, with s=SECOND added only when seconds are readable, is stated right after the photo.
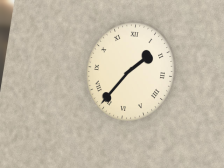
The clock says h=1 m=36
